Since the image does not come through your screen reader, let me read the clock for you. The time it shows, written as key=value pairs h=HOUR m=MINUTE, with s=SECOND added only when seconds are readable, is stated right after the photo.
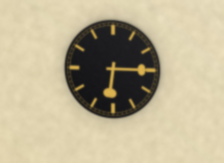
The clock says h=6 m=15
